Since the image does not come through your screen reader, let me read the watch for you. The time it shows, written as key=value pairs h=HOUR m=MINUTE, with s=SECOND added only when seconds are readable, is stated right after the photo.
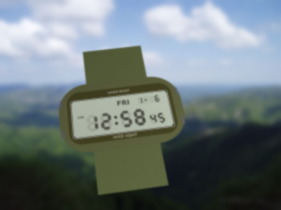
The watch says h=12 m=58 s=45
